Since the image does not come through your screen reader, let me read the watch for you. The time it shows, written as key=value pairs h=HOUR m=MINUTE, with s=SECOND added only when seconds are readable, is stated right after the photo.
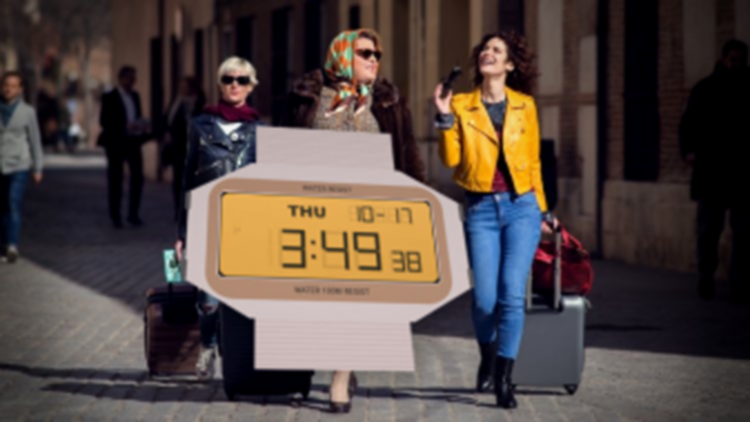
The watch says h=3 m=49 s=38
